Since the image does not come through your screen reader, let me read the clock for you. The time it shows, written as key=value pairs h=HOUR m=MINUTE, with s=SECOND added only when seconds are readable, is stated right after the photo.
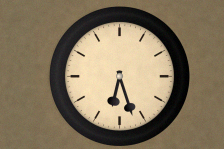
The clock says h=6 m=27
